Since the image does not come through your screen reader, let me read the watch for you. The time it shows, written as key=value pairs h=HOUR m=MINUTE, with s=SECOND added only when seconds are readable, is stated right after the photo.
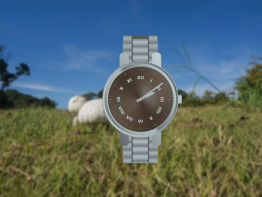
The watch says h=2 m=9
